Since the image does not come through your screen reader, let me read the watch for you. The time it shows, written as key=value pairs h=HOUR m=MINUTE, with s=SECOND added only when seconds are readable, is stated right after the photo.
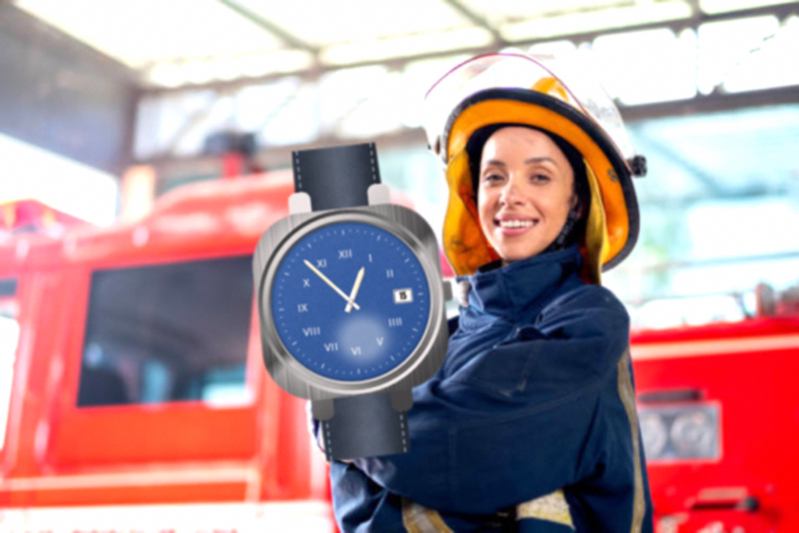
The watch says h=12 m=53
